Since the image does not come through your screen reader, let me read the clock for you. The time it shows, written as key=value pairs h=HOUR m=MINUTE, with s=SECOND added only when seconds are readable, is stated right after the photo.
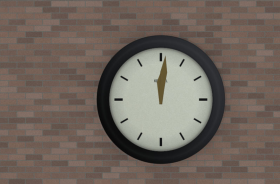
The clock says h=12 m=1
